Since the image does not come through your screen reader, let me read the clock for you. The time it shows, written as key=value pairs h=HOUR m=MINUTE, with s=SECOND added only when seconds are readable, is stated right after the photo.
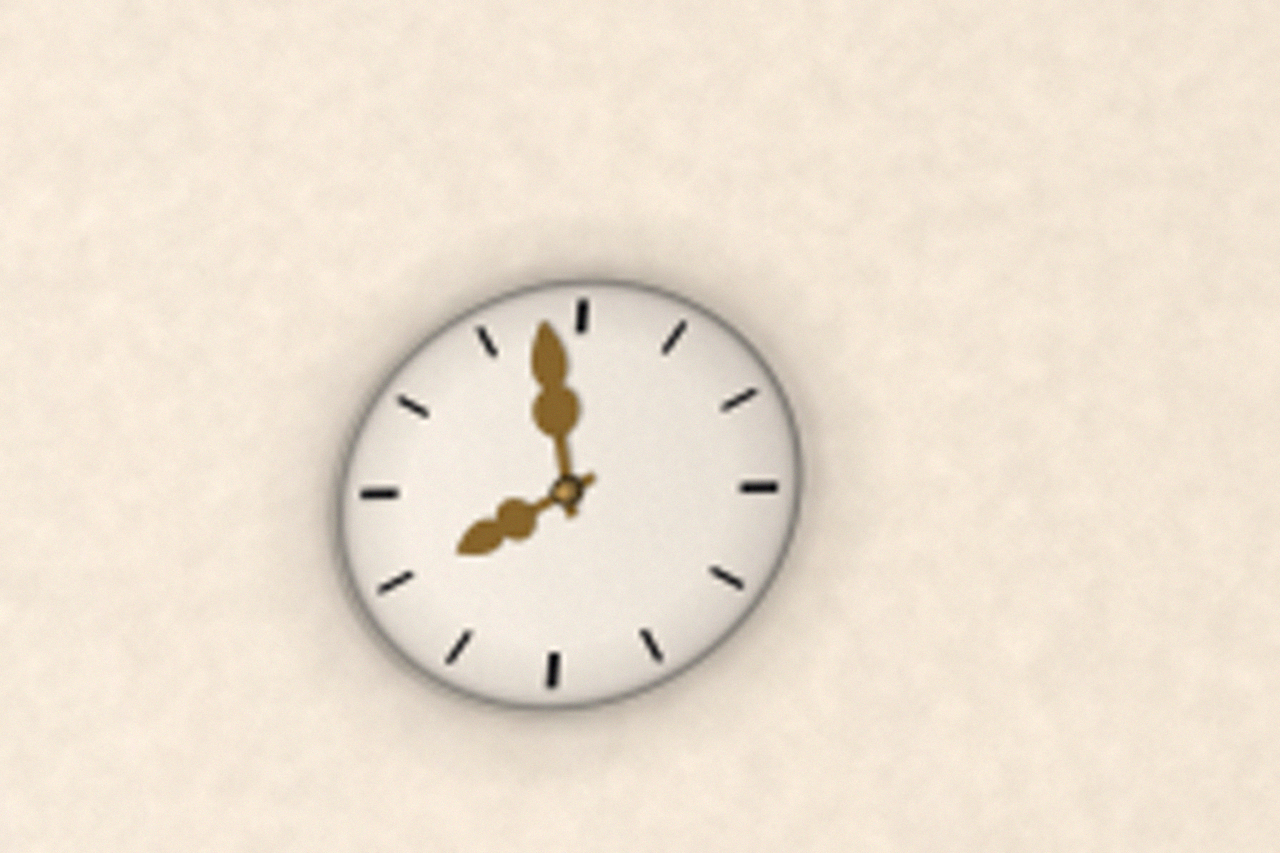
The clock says h=7 m=58
